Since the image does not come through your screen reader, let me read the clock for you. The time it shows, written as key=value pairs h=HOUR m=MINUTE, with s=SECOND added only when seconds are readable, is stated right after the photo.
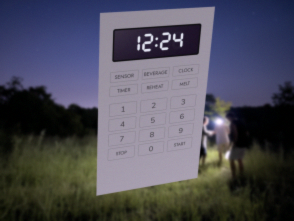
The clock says h=12 m=24
